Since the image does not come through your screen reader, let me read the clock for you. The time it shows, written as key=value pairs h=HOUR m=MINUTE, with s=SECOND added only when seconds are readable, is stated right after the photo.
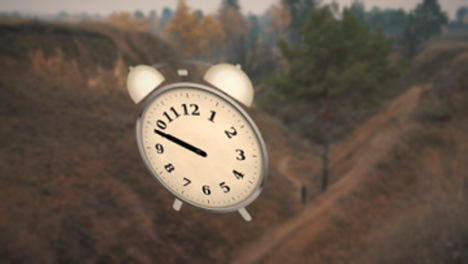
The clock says h=9 m=49
